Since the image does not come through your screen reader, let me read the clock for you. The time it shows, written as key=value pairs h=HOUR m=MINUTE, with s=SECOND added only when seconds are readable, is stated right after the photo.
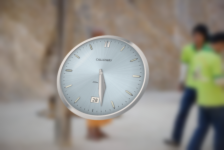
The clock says h=5 m=28
